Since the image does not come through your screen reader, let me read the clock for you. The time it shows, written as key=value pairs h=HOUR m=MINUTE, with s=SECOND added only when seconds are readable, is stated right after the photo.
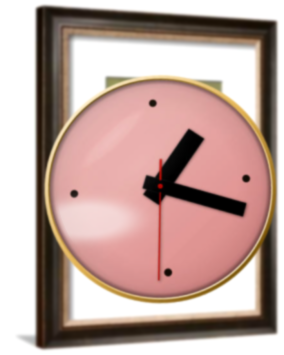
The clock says h=1 m=18 s=31
